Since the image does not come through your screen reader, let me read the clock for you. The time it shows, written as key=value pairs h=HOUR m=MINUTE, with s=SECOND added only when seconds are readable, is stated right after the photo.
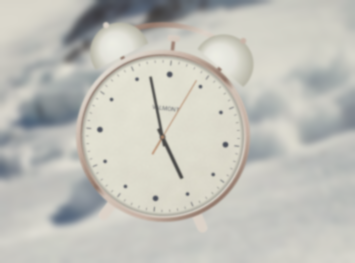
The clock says h=4 m=57 s=4
